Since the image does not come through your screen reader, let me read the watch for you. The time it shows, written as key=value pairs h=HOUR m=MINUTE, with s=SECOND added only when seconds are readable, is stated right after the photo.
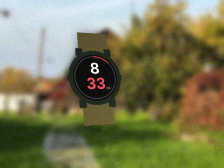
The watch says h=8 m=33
